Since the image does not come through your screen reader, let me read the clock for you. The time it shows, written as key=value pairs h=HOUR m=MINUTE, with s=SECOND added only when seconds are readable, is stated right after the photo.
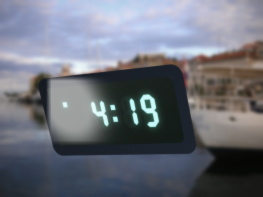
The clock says h=4 m=19
